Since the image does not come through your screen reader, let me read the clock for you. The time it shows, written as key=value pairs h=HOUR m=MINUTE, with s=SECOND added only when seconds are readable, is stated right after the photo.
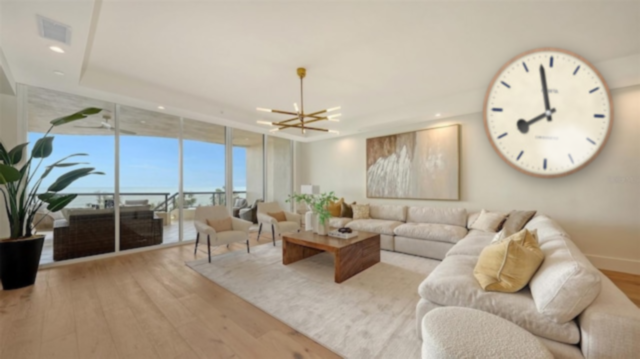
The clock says h=7 m=58
